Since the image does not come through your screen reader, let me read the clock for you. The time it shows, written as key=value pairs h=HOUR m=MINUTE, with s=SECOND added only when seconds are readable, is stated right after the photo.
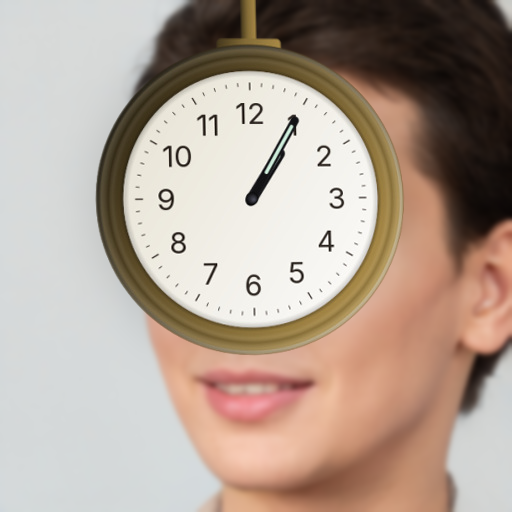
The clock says h=1 m=5
